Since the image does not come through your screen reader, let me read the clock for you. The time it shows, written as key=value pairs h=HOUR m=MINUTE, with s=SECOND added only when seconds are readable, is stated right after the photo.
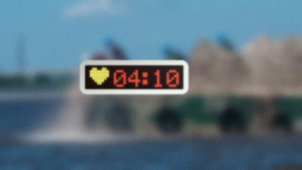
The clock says h=4 m=10
